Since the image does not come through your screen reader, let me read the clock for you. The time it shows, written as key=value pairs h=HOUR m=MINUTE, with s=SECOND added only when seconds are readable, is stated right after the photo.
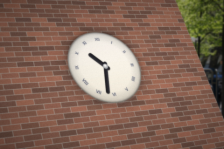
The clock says h=10 m=32
